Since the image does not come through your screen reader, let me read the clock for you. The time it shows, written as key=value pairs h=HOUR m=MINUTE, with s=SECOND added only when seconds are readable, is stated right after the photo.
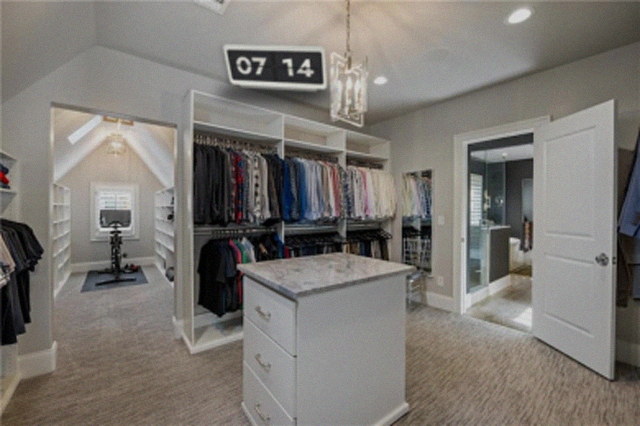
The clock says h=7 m=14
